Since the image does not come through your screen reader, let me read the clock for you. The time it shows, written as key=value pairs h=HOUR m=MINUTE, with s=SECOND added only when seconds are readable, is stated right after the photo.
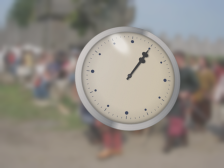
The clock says h=1 m=5
